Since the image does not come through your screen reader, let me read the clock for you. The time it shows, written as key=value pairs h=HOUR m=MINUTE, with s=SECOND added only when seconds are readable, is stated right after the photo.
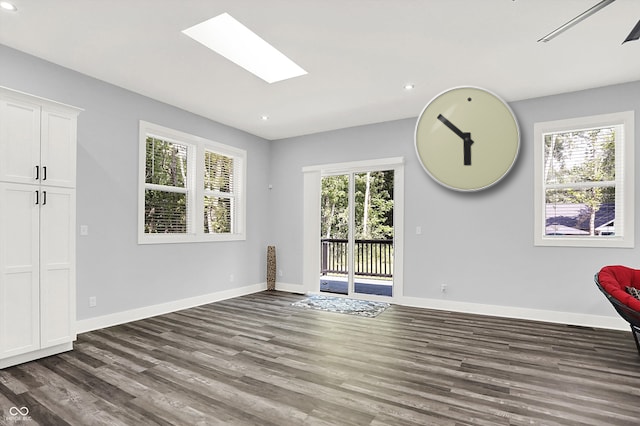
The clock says h=5 m=51
